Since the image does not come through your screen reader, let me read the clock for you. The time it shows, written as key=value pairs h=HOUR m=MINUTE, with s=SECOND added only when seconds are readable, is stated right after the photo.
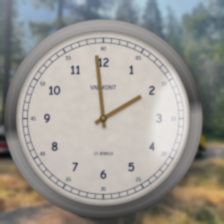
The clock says h=1 m=59
